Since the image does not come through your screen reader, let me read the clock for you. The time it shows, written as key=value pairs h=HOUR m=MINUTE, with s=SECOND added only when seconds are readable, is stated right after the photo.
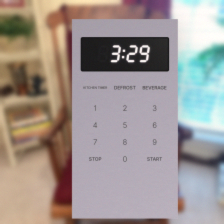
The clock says h=3 m=29
